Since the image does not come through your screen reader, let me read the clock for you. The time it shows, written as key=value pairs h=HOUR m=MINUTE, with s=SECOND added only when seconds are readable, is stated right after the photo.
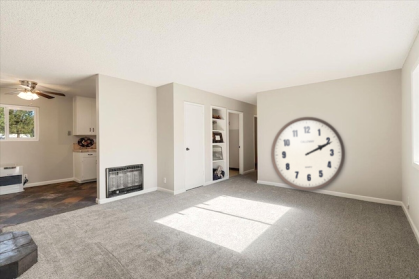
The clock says h=2 m=11
